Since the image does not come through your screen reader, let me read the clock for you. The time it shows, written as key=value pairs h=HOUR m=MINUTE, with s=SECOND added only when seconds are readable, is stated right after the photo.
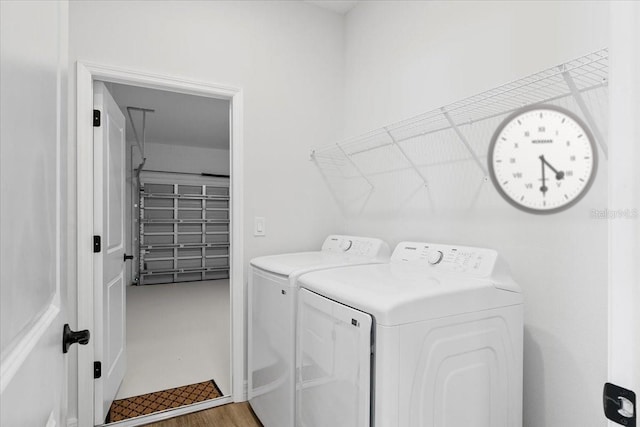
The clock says h=4 m=30
